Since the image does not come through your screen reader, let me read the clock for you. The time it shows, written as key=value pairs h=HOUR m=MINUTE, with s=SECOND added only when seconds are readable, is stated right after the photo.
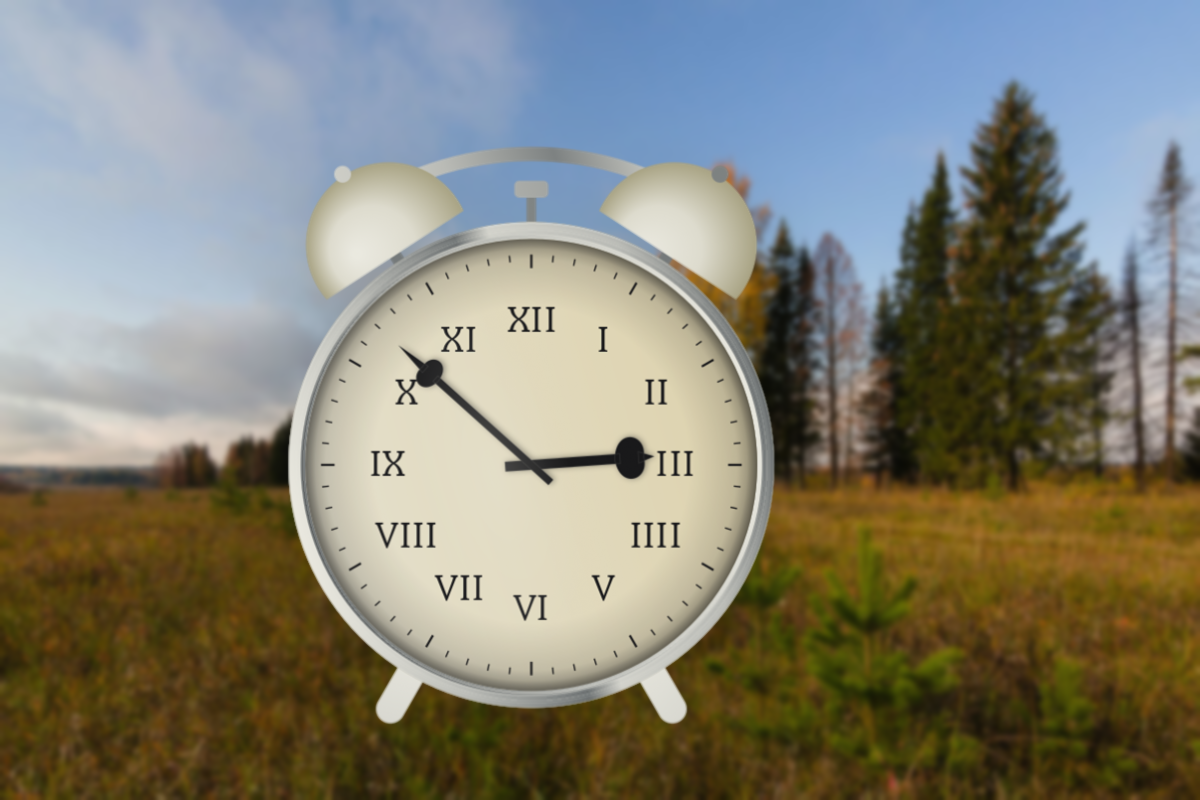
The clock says h=2 m=52
